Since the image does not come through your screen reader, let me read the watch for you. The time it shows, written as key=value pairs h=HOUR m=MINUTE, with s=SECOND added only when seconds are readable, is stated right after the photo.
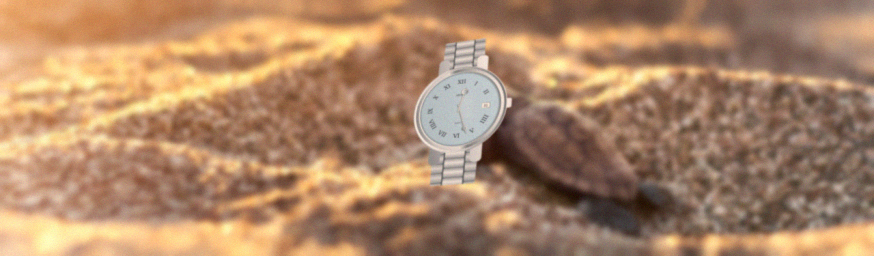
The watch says h=12 m=27
